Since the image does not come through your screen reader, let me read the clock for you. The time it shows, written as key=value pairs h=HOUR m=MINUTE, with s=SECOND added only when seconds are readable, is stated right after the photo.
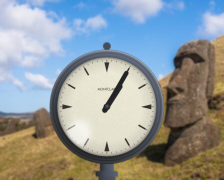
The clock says h=1 m=5
